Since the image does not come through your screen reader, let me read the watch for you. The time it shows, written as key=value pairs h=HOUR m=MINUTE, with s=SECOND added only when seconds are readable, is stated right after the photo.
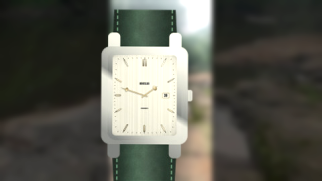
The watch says h=1 m=48
